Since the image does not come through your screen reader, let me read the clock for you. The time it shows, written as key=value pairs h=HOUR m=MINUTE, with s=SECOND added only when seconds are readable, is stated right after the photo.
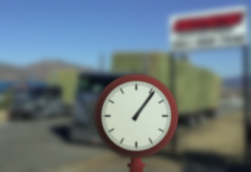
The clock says h=1 m=6
